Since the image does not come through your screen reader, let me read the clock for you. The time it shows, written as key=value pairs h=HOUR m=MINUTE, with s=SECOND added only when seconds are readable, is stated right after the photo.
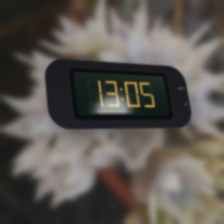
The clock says h=13 m=5
